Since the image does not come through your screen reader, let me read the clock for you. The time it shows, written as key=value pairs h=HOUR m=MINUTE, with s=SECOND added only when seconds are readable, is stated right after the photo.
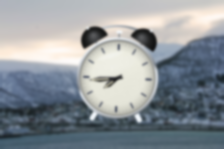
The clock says h=7 m=44
